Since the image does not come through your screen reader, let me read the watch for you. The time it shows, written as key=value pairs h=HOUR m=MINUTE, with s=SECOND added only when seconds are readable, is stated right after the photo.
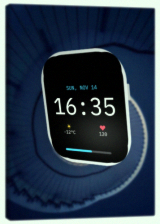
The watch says h=16 m=35
